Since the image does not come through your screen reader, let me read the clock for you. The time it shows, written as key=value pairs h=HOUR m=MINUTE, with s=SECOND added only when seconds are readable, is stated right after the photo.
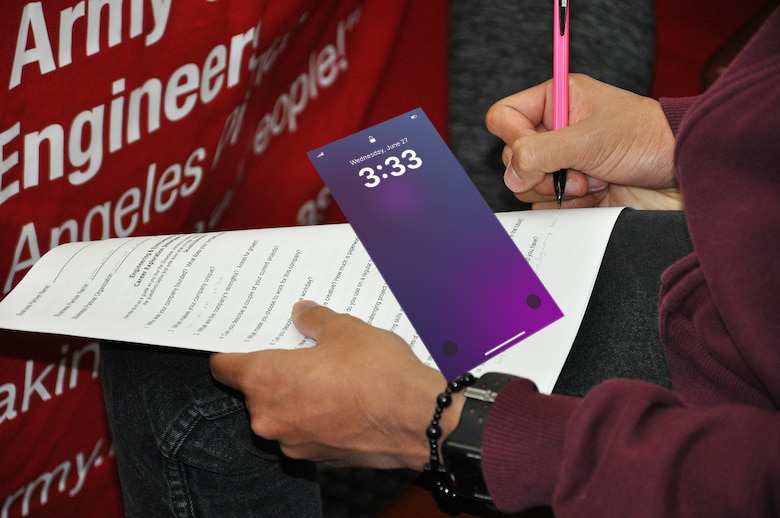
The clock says h=3 m=33
